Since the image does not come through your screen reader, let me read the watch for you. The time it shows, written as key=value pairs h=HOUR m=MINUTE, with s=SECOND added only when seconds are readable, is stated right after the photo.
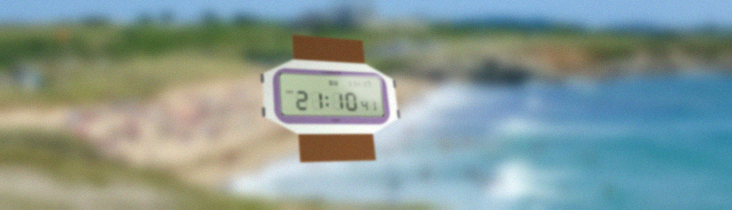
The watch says h=21 m=10 s=41
